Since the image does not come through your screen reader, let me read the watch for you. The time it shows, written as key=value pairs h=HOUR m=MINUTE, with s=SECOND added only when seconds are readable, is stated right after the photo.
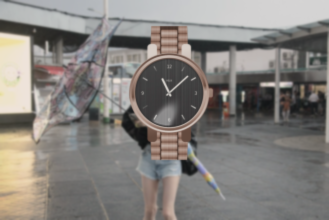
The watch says h=11 m=8
